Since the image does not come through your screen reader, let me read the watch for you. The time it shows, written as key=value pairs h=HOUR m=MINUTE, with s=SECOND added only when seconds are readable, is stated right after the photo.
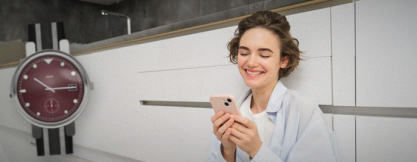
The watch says h=10 m=15
